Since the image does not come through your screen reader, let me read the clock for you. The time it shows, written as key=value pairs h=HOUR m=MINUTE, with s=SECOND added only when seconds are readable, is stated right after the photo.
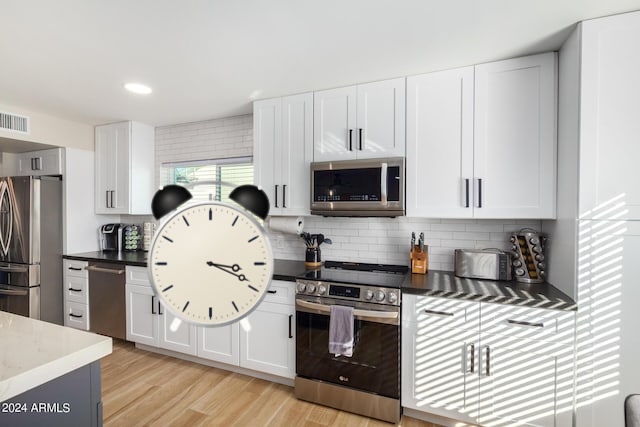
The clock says h=3 m=19
